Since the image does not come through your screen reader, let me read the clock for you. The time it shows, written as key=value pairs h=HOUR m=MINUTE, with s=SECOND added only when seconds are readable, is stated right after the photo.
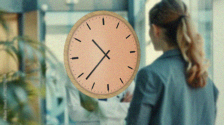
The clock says h=10 m=38
